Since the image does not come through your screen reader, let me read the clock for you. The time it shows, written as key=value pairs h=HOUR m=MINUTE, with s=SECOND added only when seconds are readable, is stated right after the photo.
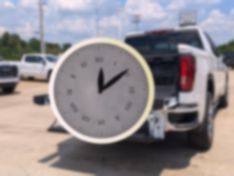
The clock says h=12 m=9
